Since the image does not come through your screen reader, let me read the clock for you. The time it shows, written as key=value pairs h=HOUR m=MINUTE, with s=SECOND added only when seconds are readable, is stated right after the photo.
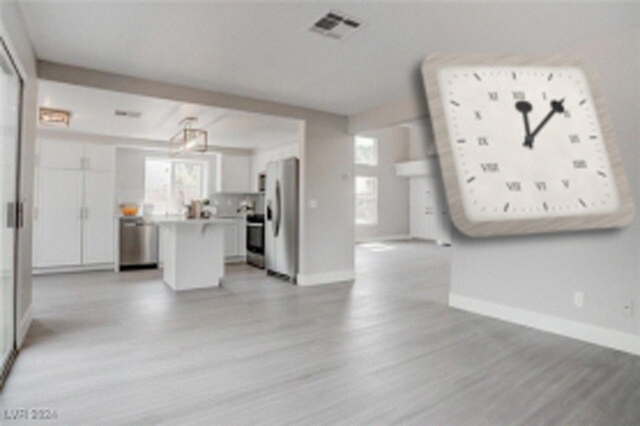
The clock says h=12 m=8
